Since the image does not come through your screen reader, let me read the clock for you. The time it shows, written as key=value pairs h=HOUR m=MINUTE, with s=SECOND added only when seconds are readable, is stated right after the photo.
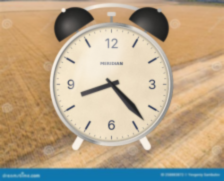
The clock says h=8 m=23
